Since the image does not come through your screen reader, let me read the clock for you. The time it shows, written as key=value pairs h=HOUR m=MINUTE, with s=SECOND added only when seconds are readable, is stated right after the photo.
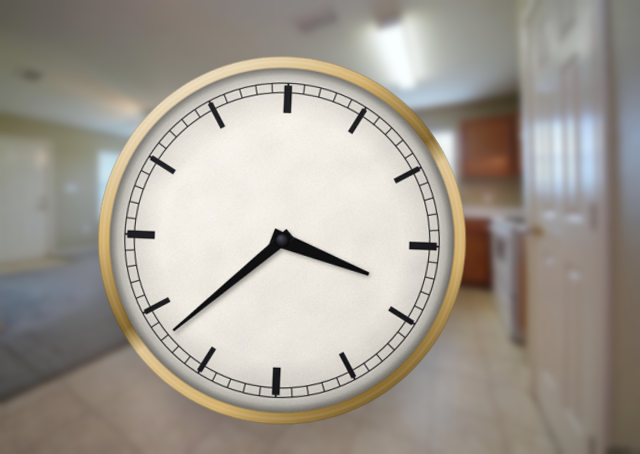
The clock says h=3 m=38
